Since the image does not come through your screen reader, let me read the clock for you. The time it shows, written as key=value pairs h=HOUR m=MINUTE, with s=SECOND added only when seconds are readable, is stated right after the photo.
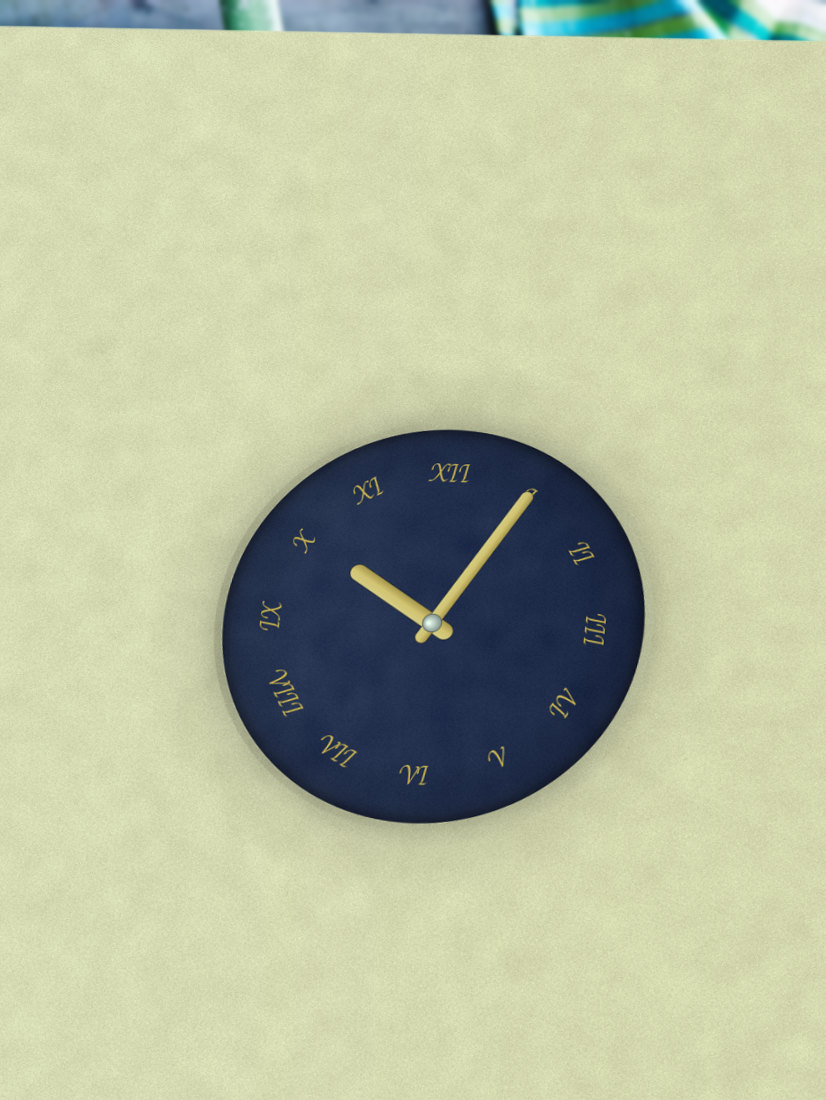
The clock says h=10 m=5
